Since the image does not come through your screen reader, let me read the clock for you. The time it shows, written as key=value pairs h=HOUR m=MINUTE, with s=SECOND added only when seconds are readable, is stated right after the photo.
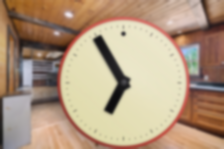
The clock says h=6 m=55
